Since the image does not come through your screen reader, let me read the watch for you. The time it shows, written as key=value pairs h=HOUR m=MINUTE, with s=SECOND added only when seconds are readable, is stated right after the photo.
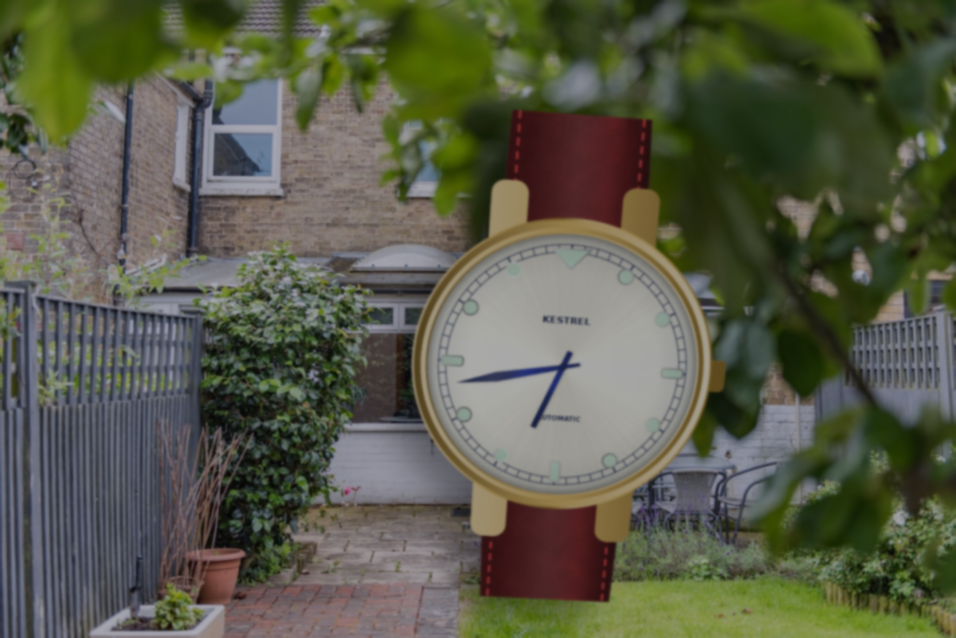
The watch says h=6 m=43
